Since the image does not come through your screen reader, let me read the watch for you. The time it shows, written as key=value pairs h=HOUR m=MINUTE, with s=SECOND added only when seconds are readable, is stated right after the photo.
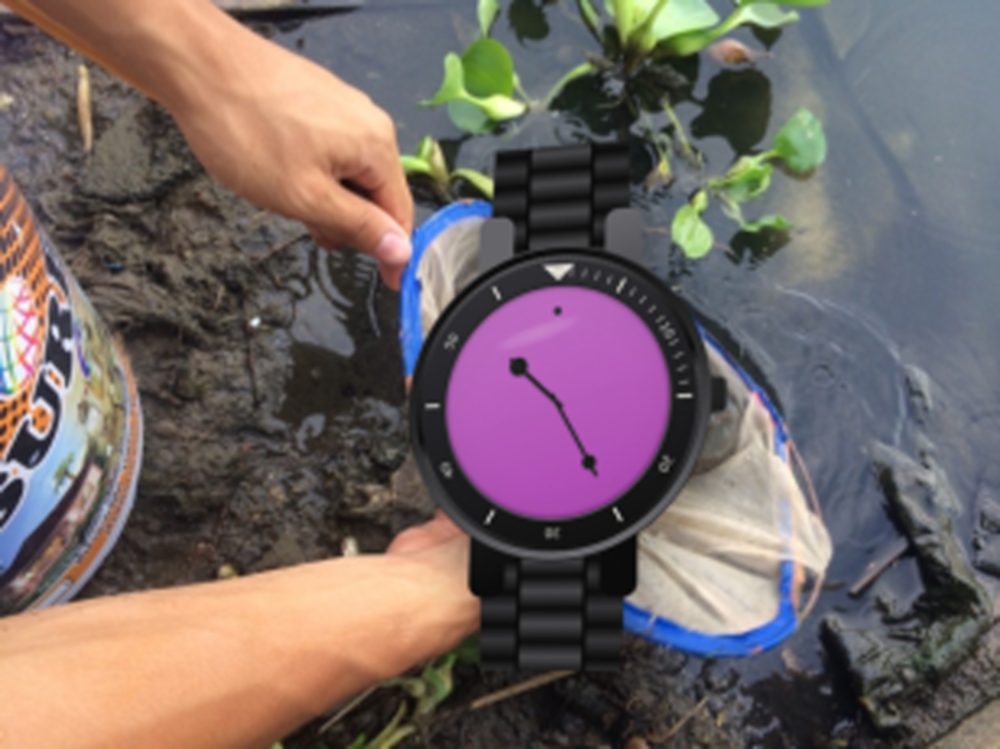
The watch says h=10 m=25
